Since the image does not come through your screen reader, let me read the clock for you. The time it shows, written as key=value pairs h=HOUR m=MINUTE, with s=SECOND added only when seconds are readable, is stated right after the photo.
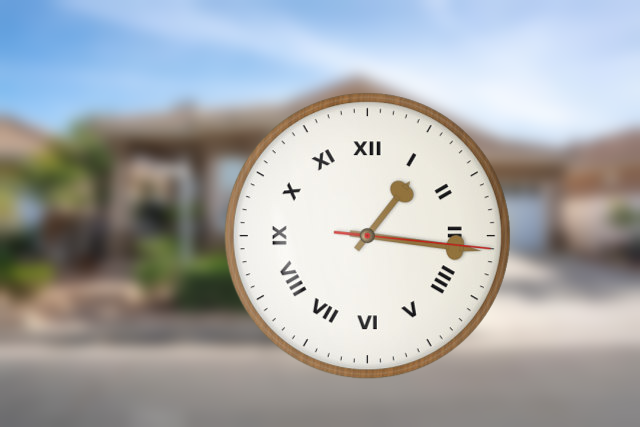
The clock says h=1 m=16 s=16
